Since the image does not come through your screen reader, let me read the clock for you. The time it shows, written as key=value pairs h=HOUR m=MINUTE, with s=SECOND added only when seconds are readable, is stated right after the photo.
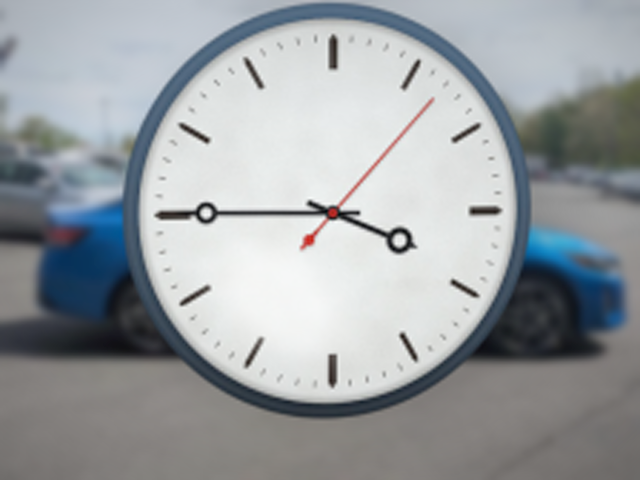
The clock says h=3 m=45 s=7
